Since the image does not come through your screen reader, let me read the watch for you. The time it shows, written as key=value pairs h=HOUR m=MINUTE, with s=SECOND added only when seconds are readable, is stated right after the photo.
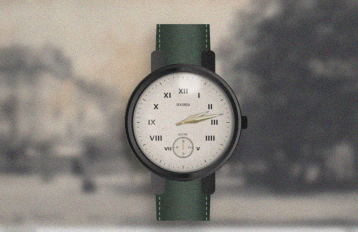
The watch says h=2 m=13
